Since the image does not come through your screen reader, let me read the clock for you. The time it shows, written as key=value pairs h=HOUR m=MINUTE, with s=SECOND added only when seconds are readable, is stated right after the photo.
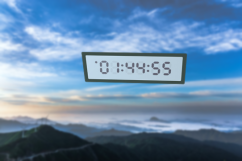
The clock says h=1 m=44 s=55
